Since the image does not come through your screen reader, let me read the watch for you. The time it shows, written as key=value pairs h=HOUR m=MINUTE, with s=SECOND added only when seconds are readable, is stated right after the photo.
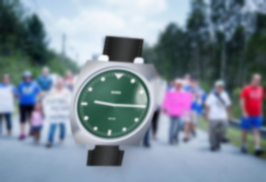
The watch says h=9 m=15
